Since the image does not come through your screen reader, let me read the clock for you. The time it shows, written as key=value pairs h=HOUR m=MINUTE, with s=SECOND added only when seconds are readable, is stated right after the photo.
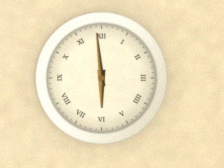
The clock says h=5 m=59
